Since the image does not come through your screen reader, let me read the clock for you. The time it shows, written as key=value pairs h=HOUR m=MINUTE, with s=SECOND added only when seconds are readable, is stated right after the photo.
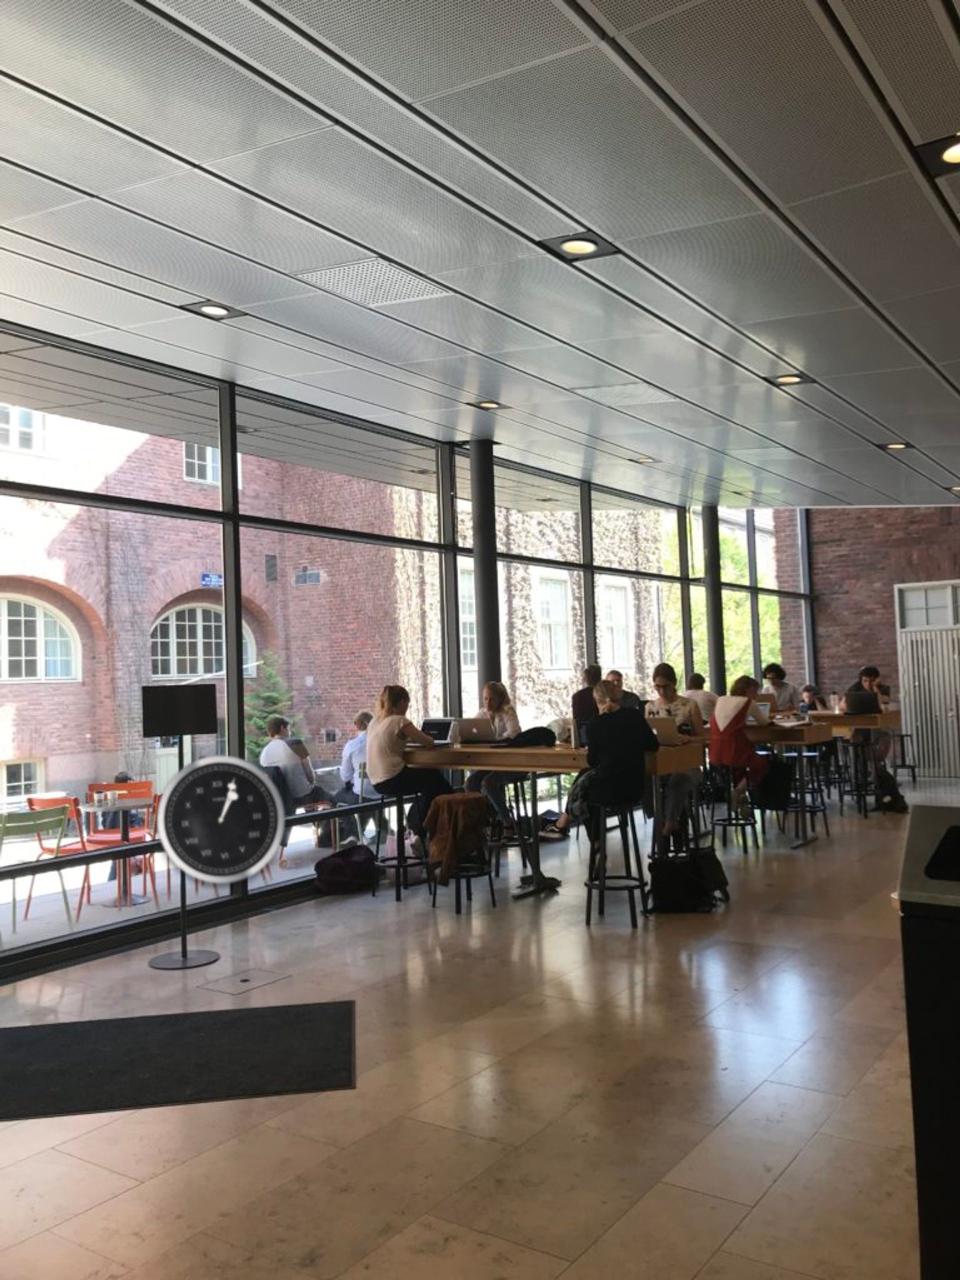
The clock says h=1 m=4
